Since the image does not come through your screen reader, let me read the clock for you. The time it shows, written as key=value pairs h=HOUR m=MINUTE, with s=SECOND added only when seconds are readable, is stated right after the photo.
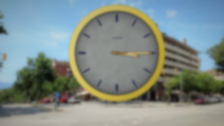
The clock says h=3 m=15
